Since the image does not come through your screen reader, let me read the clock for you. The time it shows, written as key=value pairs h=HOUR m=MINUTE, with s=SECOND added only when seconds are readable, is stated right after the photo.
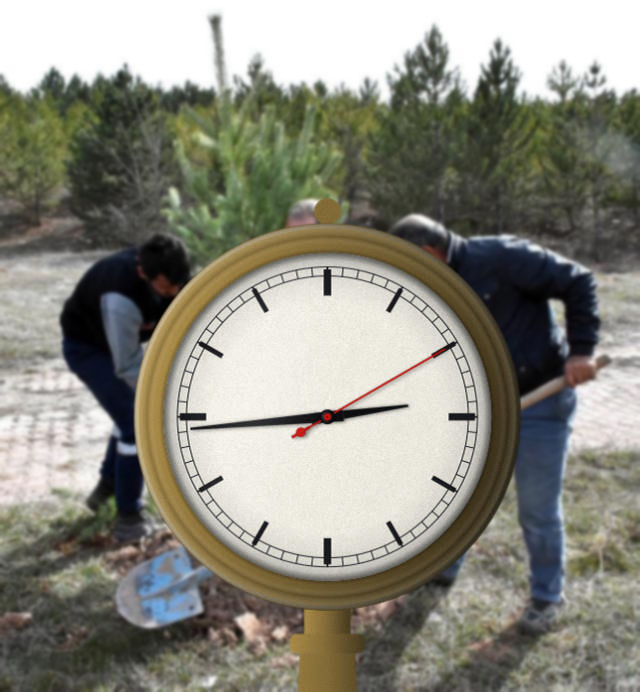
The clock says h=2 m=44 s=10
